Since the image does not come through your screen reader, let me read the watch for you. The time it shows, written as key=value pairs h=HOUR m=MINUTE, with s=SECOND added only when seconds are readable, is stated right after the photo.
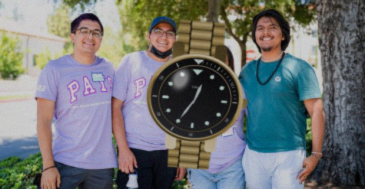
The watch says h=12 m=35
